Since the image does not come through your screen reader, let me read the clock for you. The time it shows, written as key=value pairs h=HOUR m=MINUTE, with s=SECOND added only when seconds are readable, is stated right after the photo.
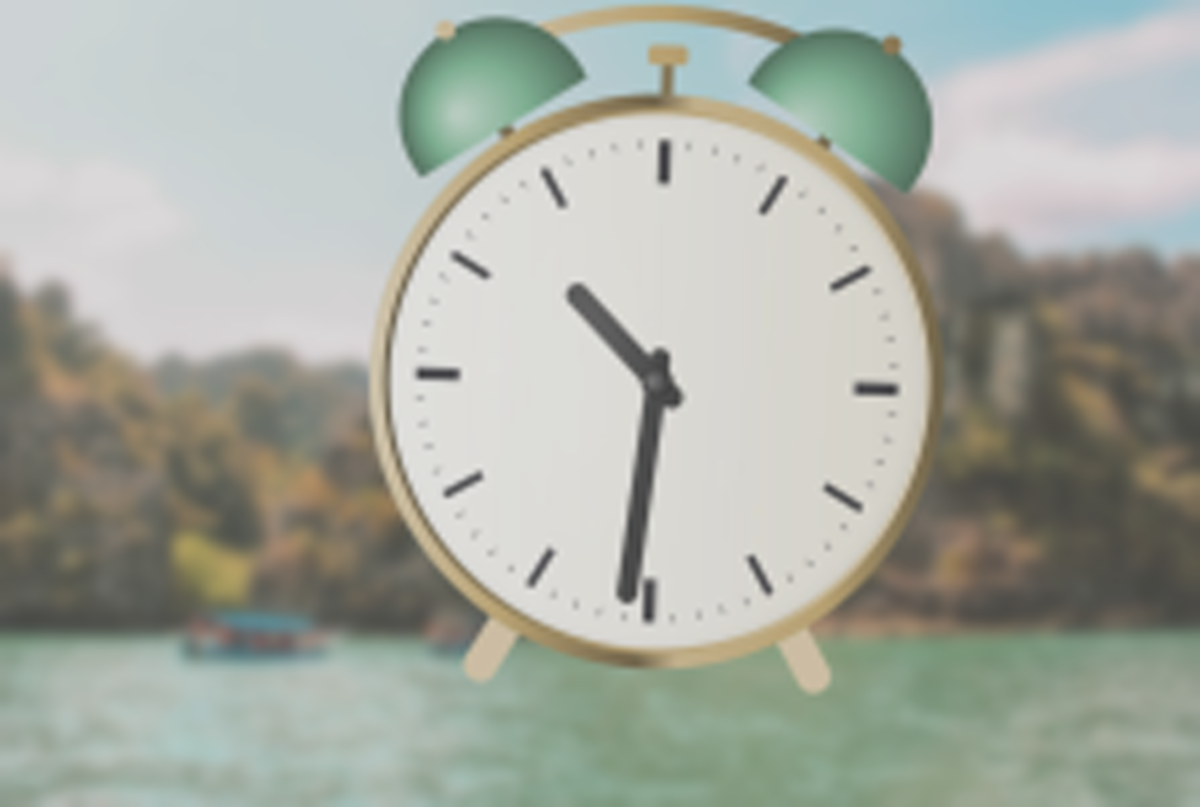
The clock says h=10 m=31
